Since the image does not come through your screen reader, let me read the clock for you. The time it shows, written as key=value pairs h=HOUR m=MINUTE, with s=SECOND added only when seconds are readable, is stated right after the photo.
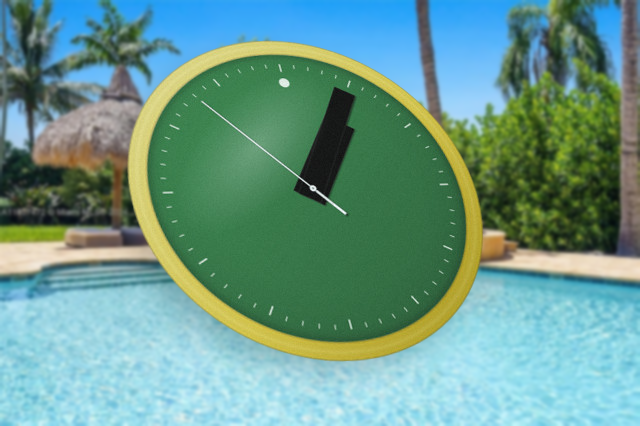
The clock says h=1 m=4 s=53
